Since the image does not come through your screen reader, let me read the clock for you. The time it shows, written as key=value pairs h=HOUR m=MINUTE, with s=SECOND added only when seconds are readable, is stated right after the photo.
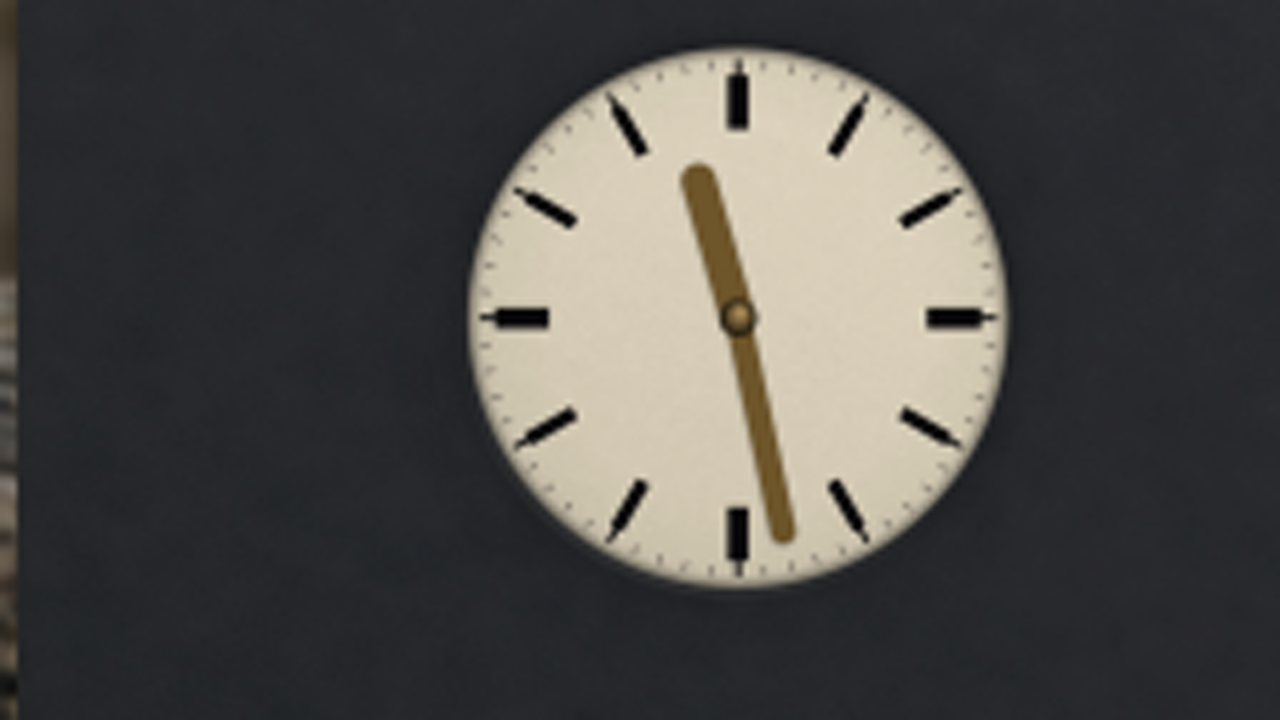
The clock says h=11 m=28
